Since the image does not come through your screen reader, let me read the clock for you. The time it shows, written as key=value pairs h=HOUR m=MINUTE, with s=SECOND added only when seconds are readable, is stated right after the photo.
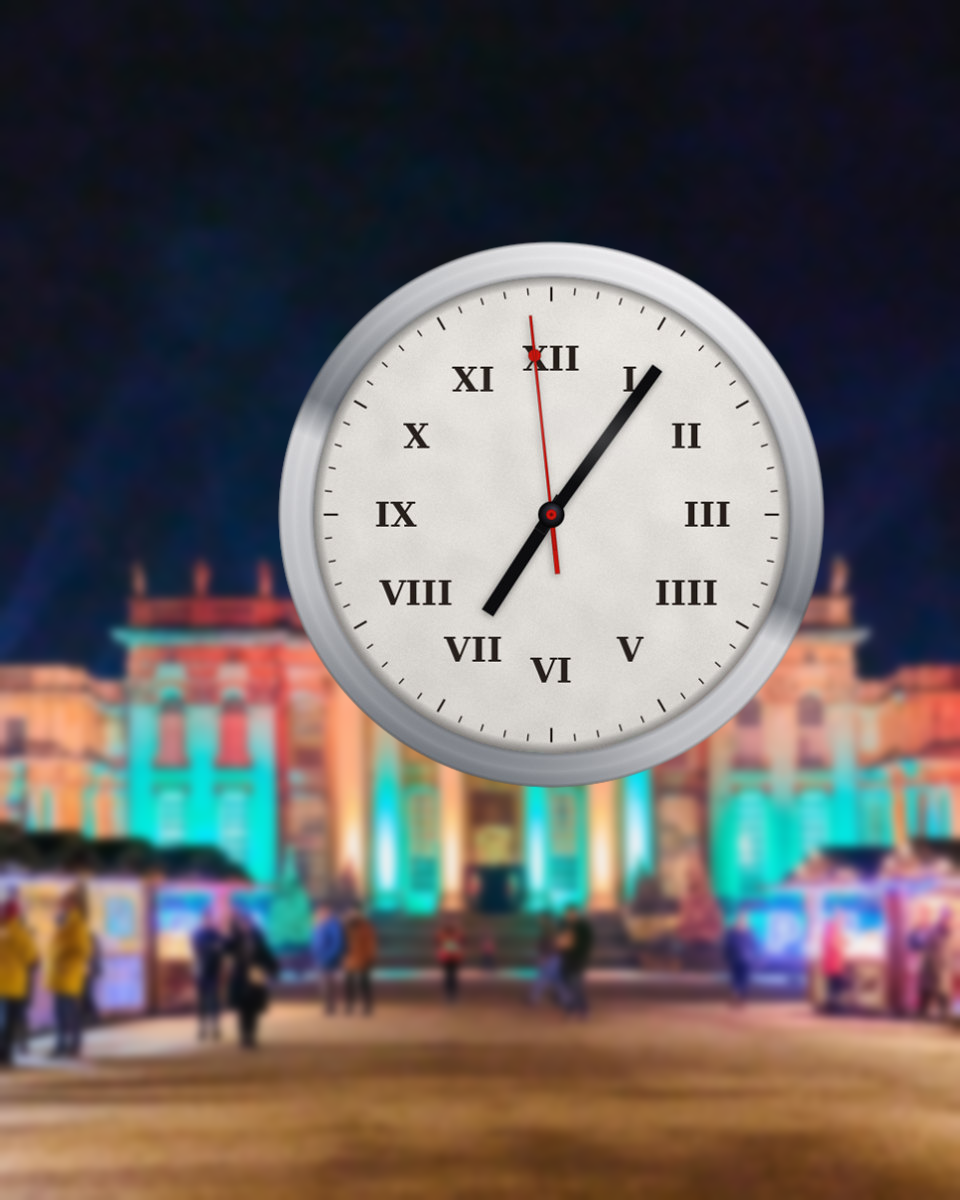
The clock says h=7 m=5 s=59
